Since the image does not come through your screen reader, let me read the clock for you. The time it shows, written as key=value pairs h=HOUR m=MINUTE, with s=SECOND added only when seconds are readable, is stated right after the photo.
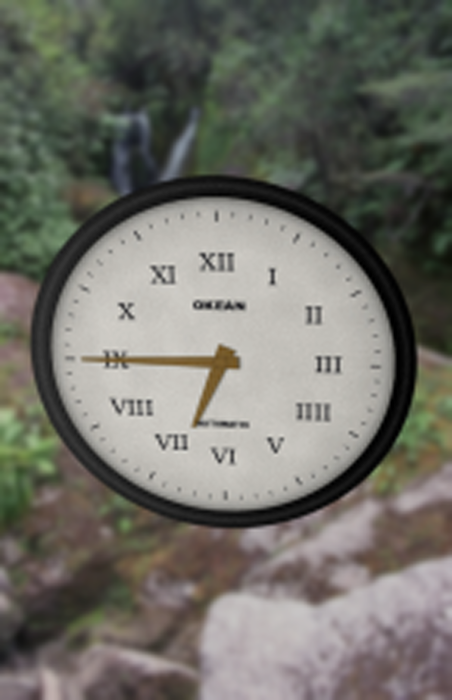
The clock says h=6 m=45
